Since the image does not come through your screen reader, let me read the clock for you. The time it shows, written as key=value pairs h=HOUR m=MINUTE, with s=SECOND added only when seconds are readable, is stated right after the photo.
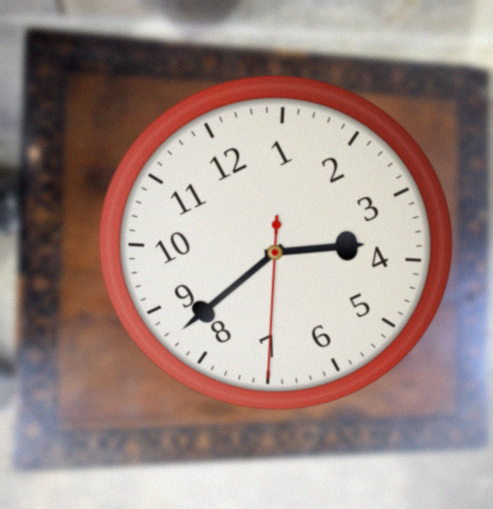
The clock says h=3 m=42 s=35
